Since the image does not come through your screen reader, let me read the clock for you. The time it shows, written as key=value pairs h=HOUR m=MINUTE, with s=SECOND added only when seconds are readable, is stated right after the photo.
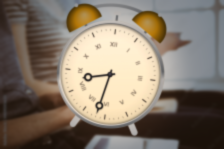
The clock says h=8 m=32
